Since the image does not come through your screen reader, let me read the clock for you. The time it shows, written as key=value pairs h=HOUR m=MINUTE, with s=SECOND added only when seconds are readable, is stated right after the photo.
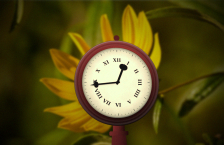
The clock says h=12 m=44
